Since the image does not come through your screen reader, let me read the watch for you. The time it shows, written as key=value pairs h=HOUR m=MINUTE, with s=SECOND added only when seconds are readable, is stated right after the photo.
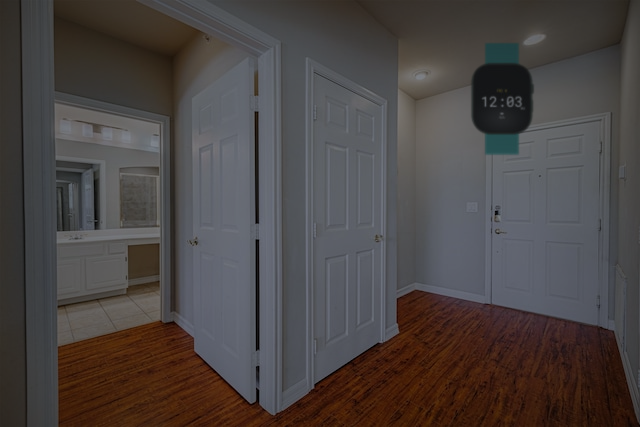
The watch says h=12 m=3
